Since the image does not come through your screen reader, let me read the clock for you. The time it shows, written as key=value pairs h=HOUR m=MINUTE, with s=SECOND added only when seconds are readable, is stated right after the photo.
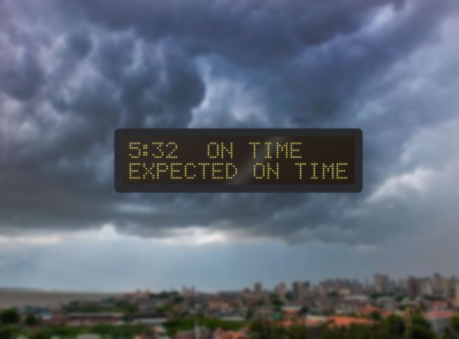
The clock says h=5 m=32
